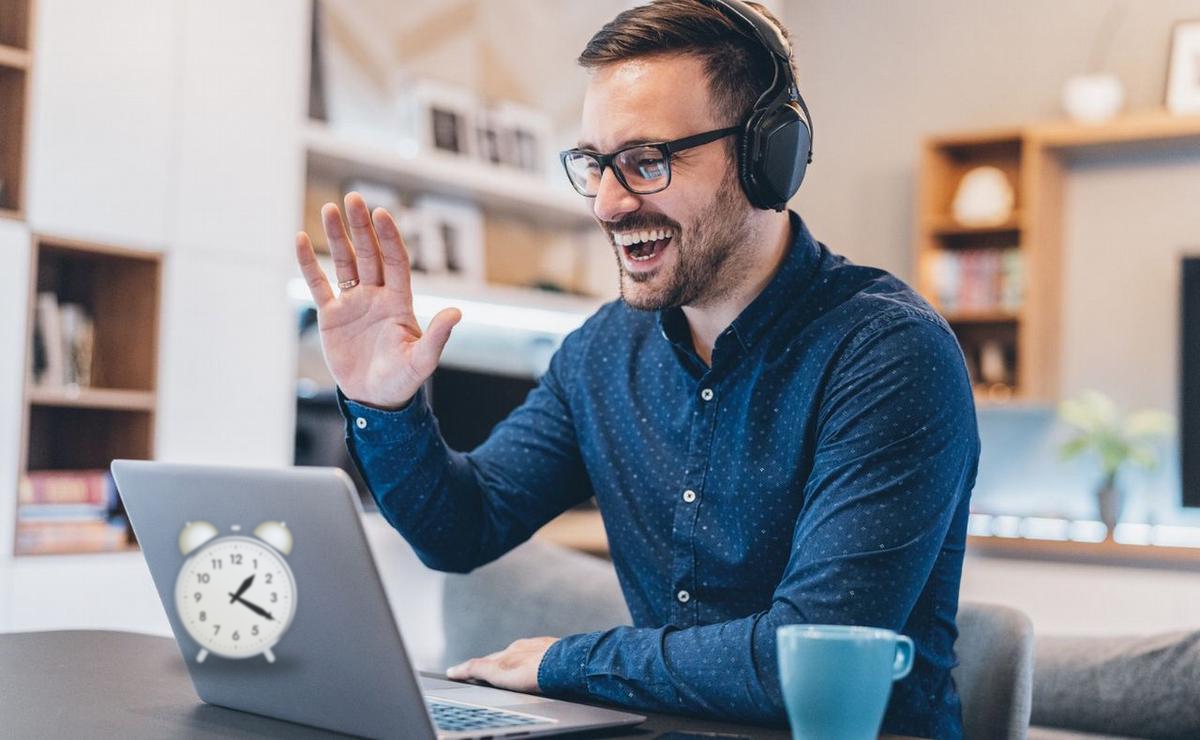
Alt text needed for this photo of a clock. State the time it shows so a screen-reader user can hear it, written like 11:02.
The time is 1:20
